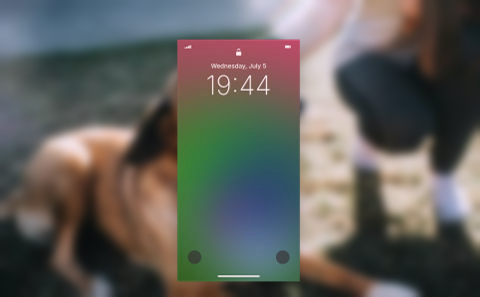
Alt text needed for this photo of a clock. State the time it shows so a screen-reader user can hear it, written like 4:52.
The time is 19:44
